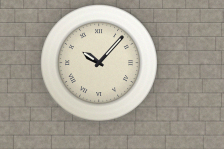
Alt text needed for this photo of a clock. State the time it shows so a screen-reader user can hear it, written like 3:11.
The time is 10:07
